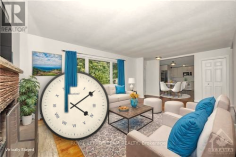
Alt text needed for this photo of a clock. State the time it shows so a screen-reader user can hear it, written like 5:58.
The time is 4:09
